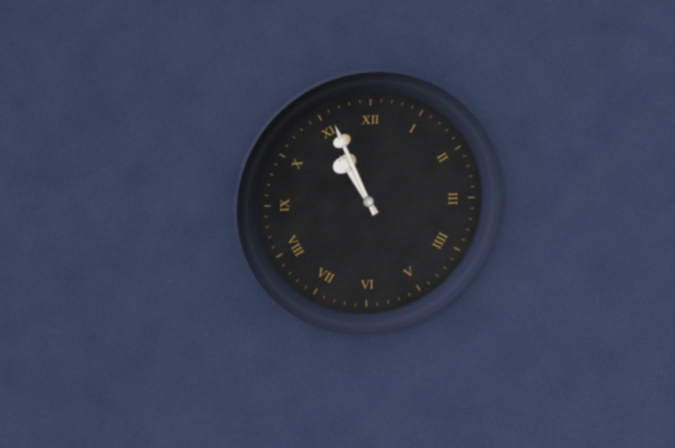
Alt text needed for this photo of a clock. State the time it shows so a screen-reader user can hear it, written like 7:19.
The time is 10:56
